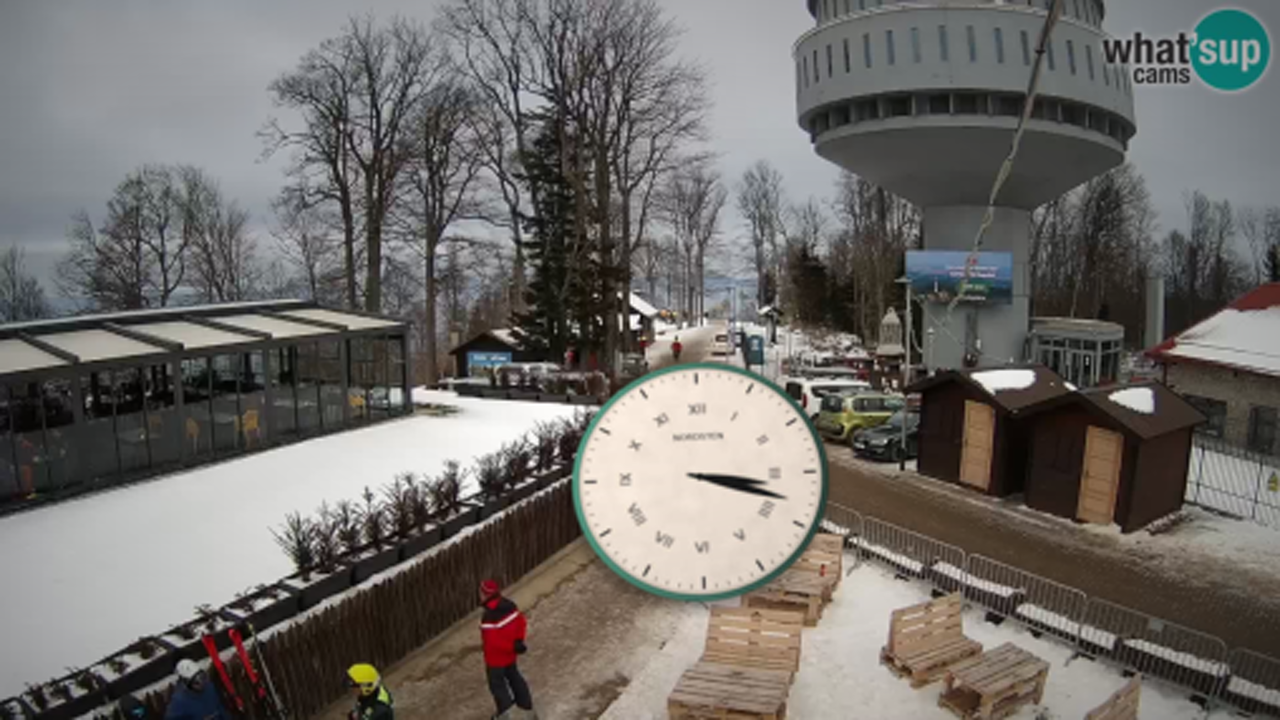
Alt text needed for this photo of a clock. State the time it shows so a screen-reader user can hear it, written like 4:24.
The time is 3:18
